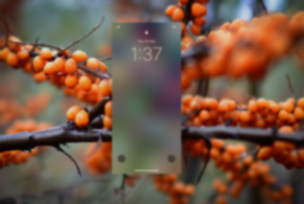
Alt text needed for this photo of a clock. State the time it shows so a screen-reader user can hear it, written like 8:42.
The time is 1:37
